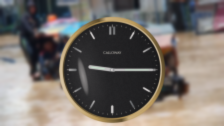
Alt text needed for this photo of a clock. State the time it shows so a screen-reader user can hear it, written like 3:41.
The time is 9:15
